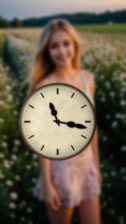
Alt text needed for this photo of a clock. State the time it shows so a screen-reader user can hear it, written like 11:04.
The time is 11:17
